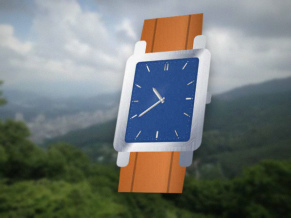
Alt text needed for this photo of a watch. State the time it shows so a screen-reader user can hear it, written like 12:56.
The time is 10:39
